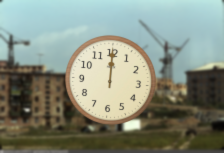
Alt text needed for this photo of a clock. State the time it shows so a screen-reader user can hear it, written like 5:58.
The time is 12:00
